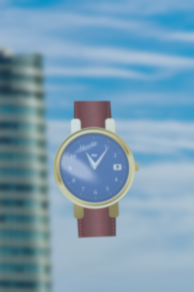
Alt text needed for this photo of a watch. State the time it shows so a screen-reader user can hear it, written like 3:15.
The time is 11:06
